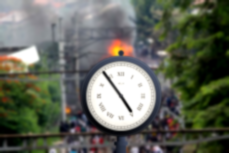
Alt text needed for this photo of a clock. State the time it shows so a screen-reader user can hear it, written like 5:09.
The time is 4:54
